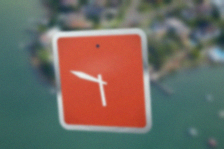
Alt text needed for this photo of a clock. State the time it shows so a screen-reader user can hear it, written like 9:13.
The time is 5:48
